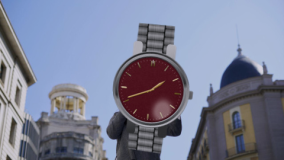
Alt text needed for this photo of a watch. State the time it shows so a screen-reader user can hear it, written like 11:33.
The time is 1:41
